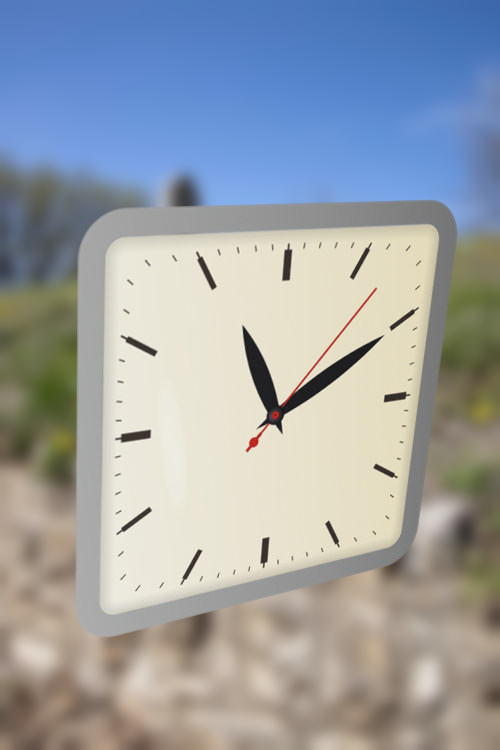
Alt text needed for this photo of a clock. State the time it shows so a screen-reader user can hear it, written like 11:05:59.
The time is 11:10:07
